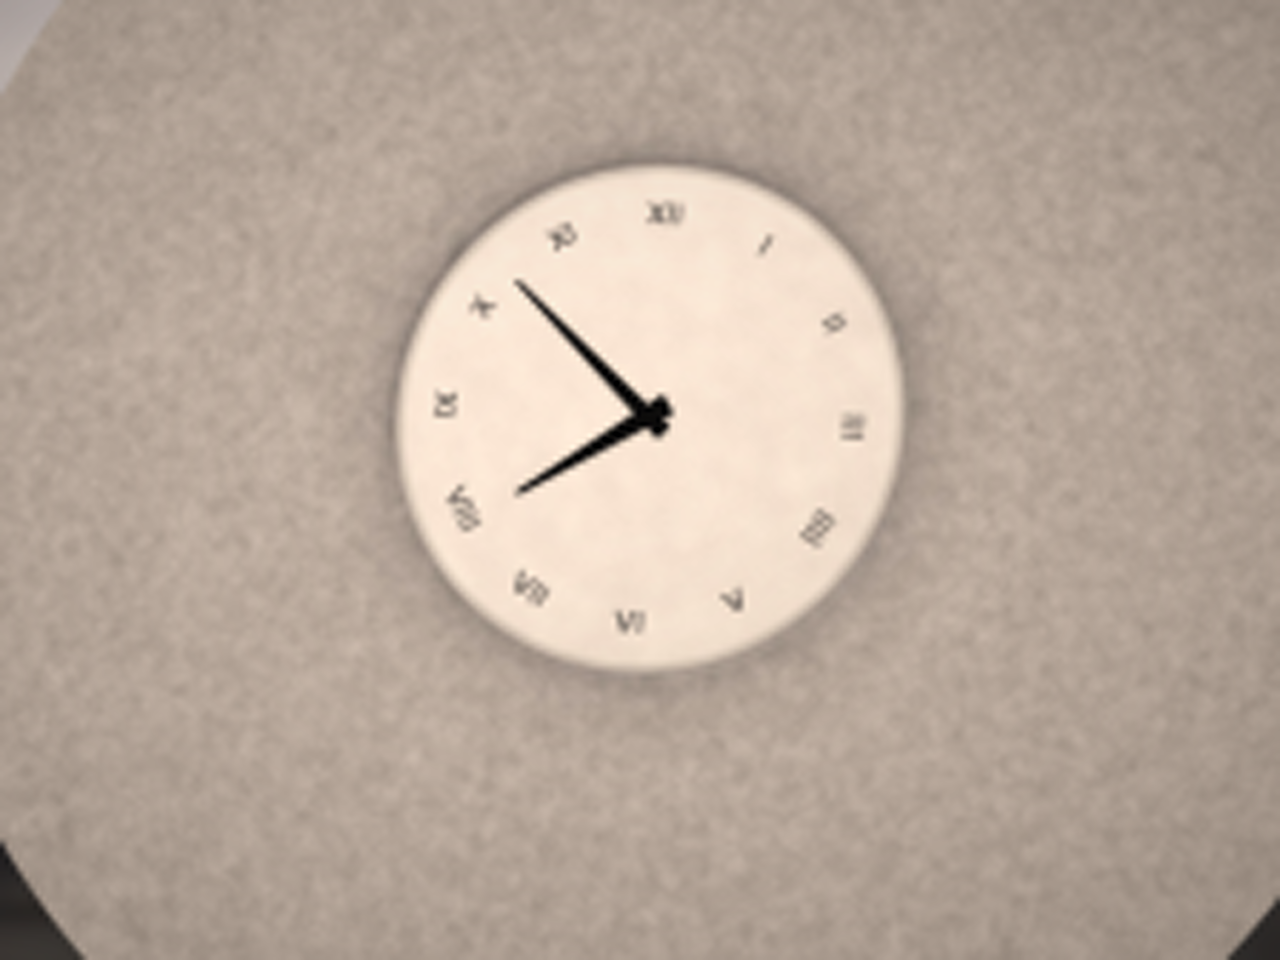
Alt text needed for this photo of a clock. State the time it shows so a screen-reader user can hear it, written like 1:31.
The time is 7:52
